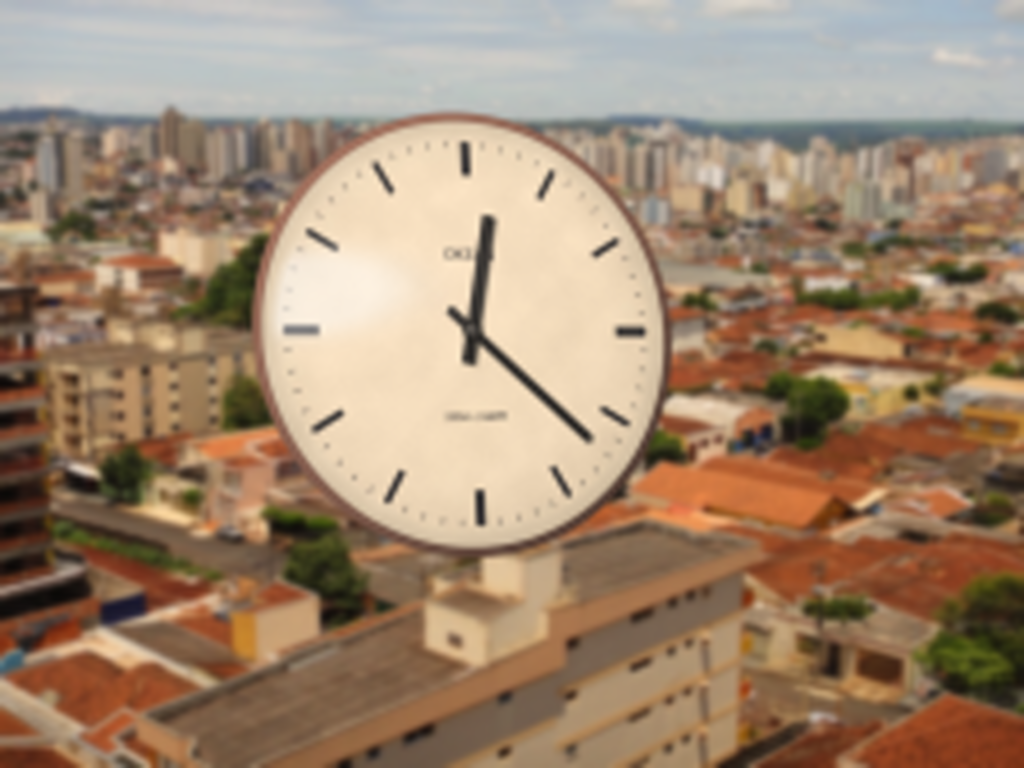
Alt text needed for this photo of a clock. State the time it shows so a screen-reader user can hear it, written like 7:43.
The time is 12:22
